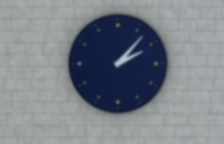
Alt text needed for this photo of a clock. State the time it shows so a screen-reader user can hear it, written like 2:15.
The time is 2:07
